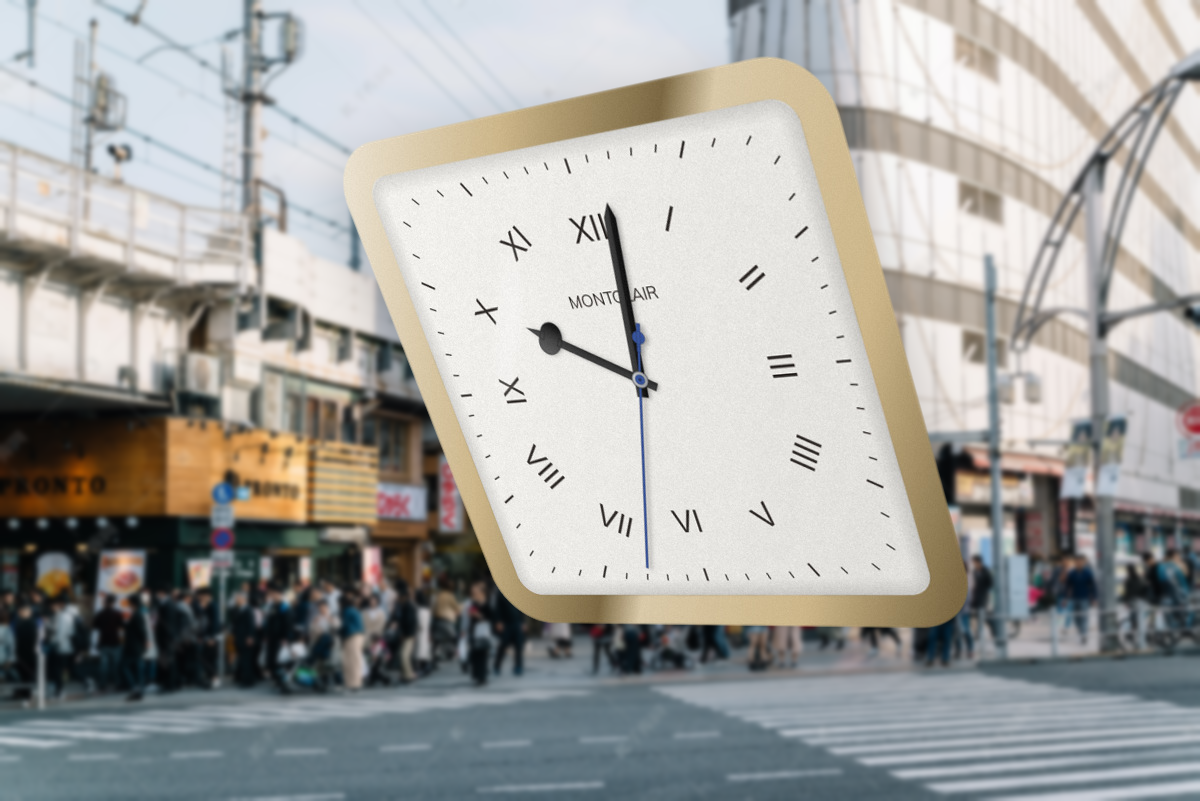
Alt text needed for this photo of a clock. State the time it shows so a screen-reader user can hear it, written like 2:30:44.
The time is 10:01:33
